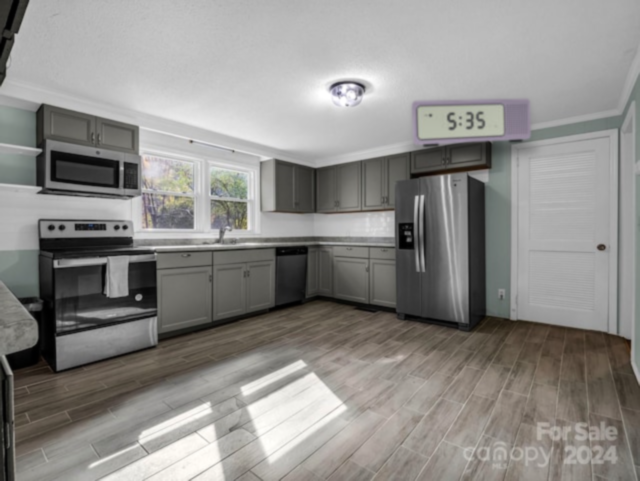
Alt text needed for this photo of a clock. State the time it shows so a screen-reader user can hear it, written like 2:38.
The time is 5:35
